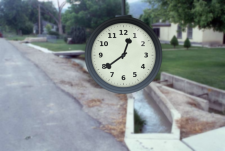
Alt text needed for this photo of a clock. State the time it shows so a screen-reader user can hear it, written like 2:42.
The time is 12:39
